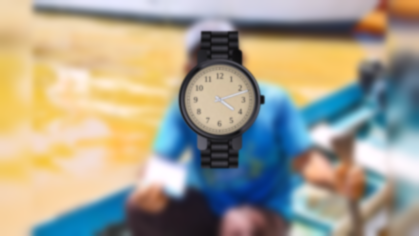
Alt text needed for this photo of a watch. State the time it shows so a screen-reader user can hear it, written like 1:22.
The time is 4:12
